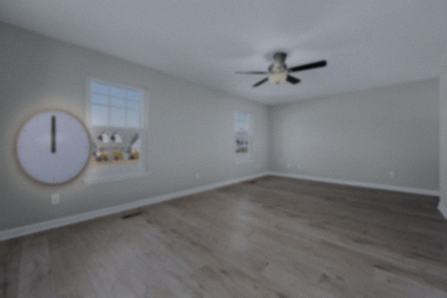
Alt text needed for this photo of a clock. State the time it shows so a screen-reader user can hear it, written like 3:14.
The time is 12:00
